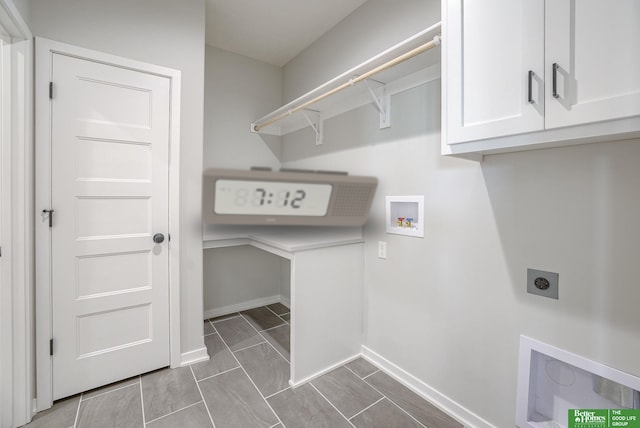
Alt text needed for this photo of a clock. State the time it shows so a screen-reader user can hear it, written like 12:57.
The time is 7:12
